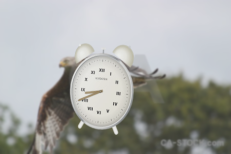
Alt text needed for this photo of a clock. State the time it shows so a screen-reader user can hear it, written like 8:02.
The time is 8:41
